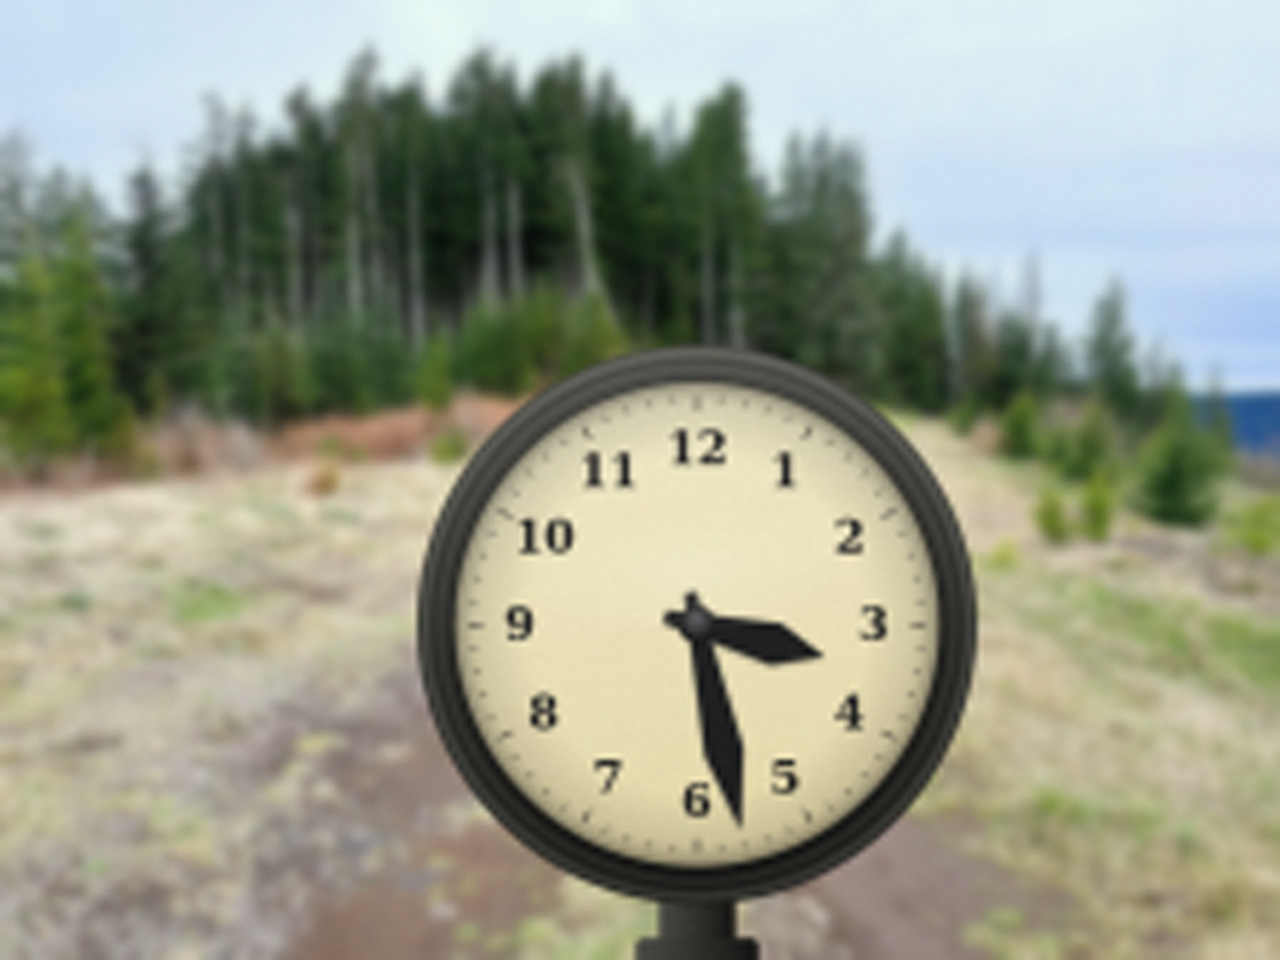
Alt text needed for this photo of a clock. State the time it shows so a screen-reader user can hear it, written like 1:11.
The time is 3:28
